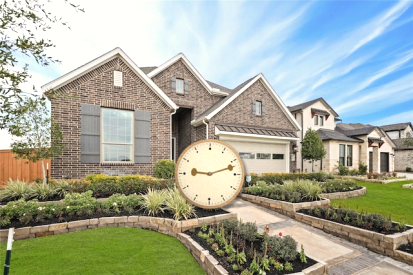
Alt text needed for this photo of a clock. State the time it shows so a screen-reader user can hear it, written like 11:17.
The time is 9:12
